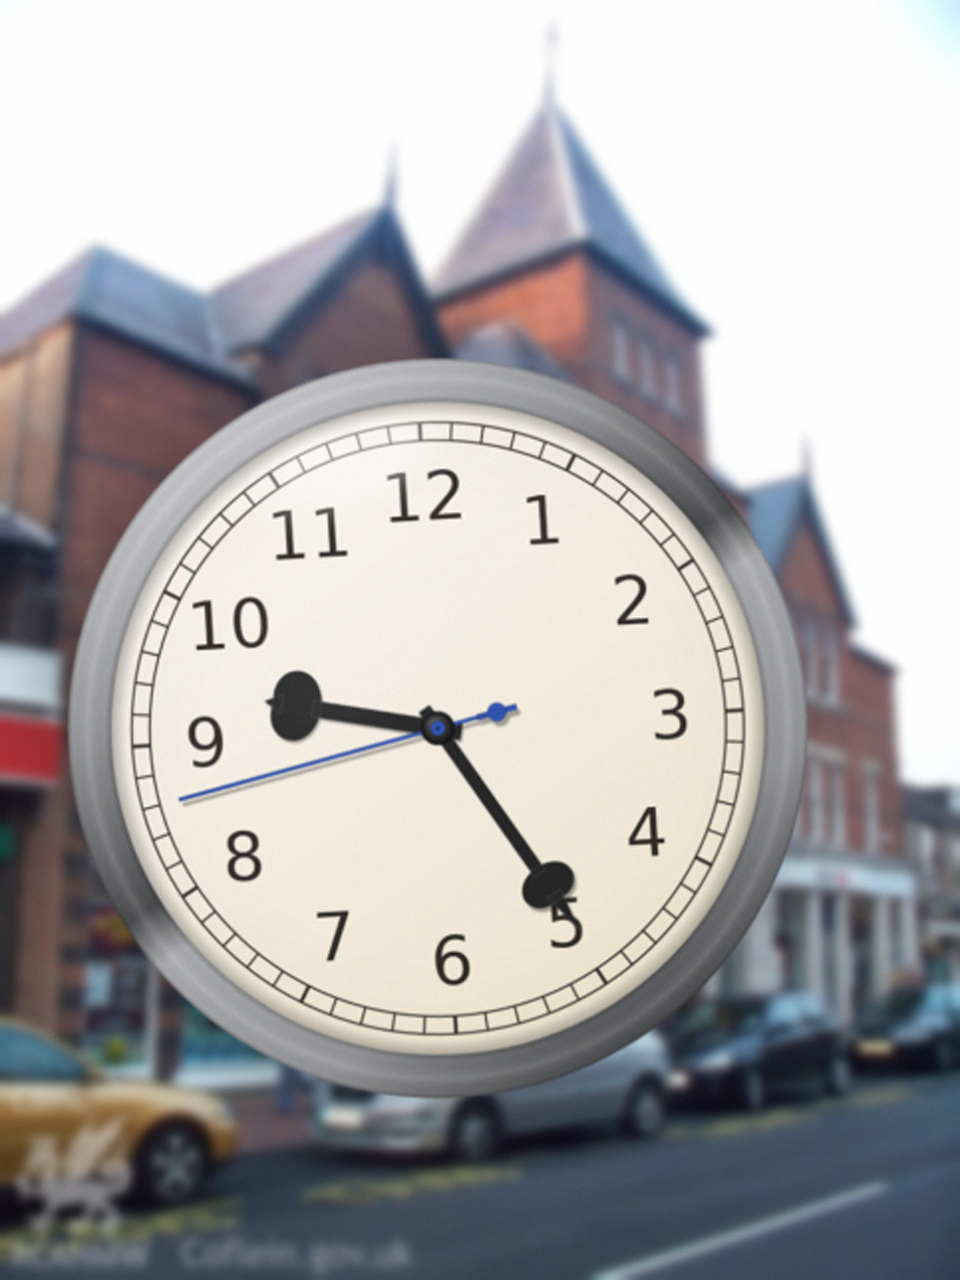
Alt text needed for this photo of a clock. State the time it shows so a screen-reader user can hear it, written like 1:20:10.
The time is 9:24:43
